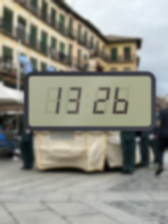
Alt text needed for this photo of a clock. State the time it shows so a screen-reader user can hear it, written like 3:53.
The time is 13:26
